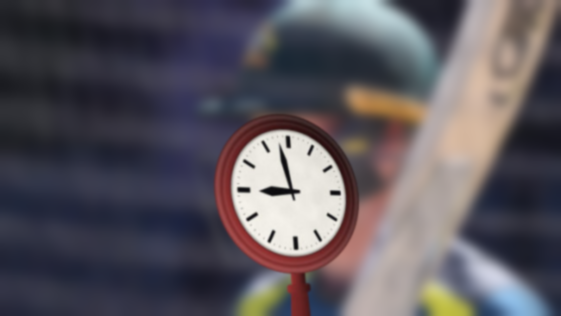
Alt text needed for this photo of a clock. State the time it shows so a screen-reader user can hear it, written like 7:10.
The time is 8:58
